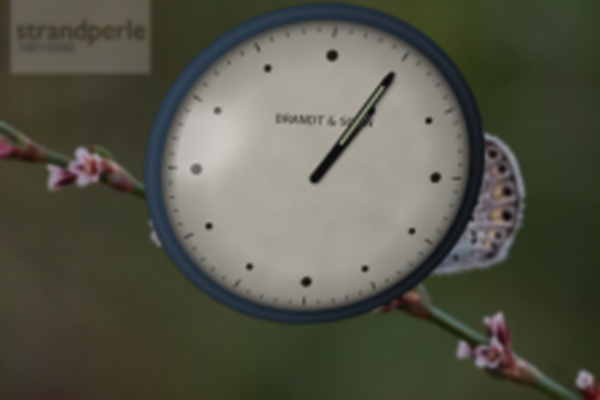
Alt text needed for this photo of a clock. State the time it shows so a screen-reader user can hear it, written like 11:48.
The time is 1:05
